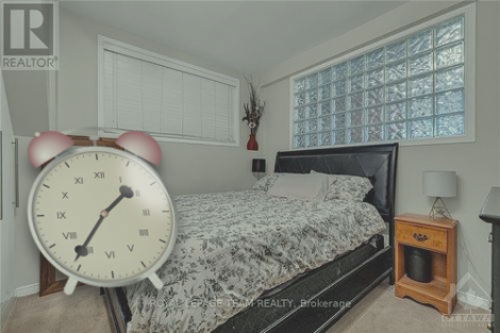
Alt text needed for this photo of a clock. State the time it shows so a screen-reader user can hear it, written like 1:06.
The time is 1:36
